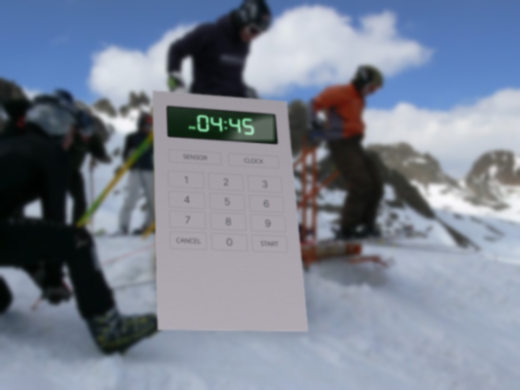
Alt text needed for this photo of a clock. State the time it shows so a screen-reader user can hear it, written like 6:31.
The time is 4:45
